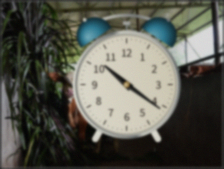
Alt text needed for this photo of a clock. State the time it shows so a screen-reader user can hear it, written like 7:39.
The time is 10:21
